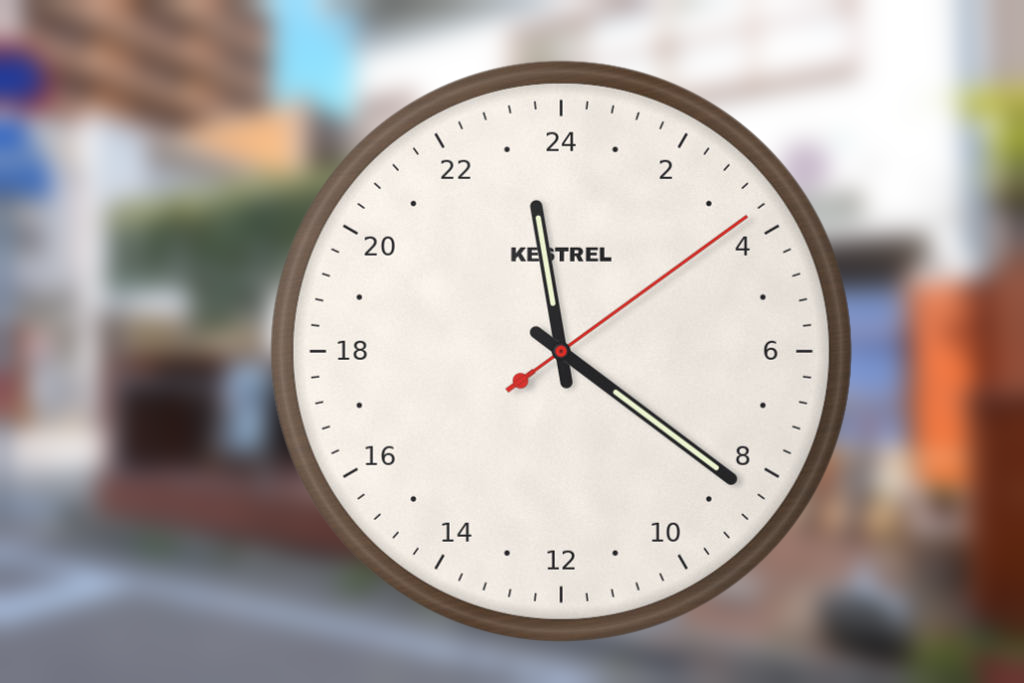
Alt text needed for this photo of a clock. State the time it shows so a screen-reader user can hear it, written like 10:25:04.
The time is 23:21:09
